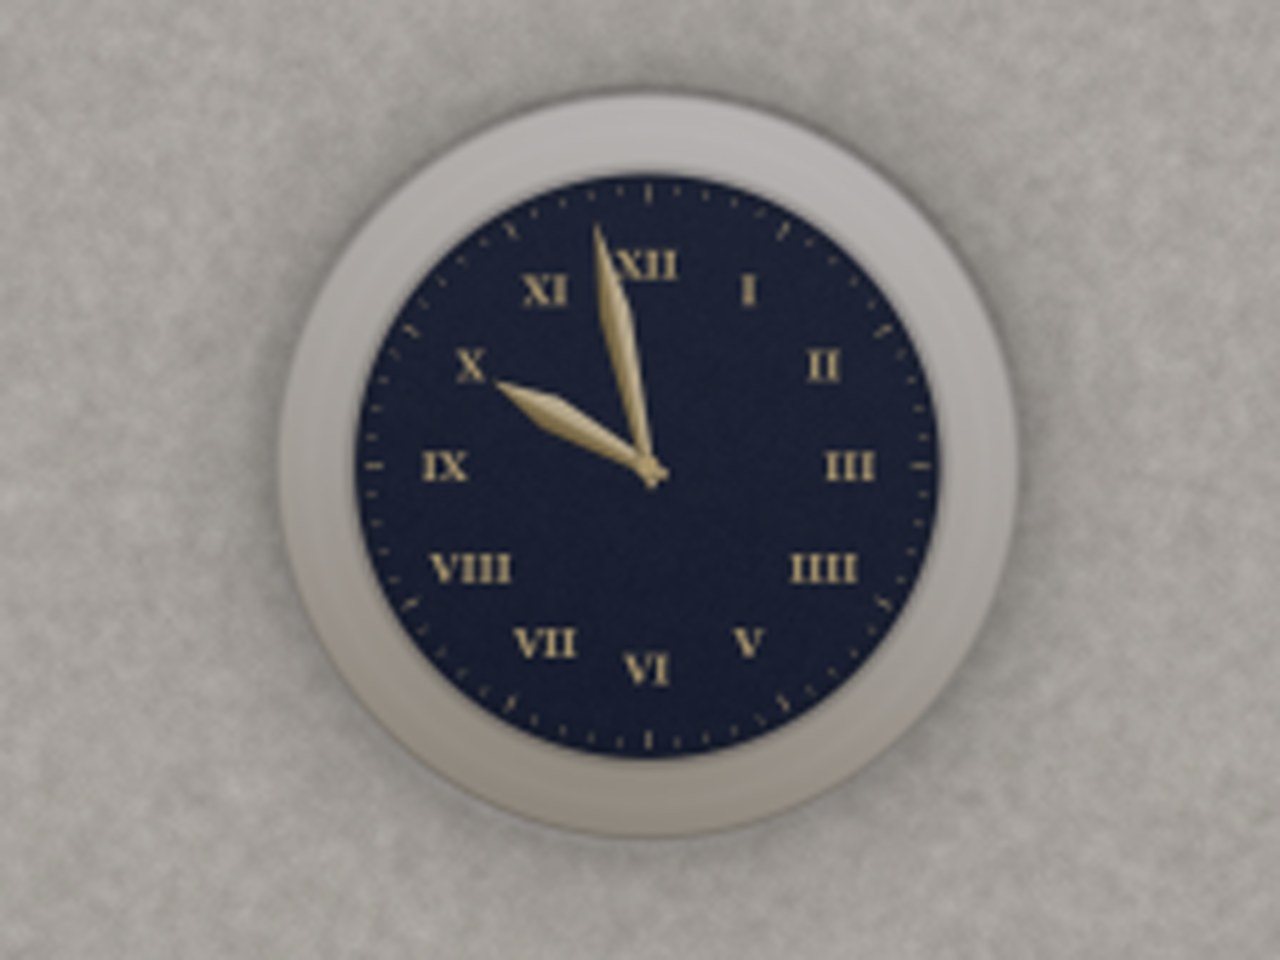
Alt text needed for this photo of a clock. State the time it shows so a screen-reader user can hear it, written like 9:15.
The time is 9:58
